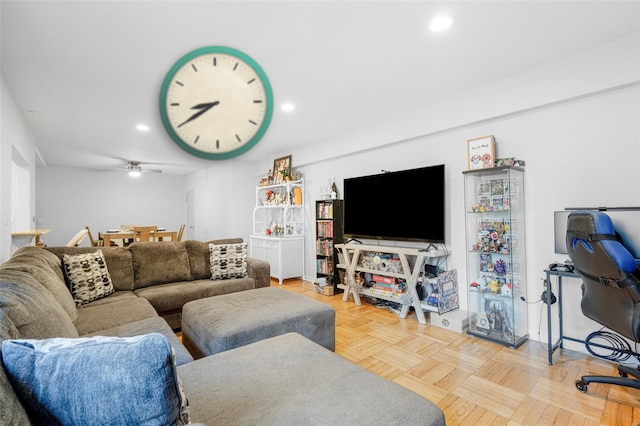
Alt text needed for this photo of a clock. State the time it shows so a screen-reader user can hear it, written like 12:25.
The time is 8:40
